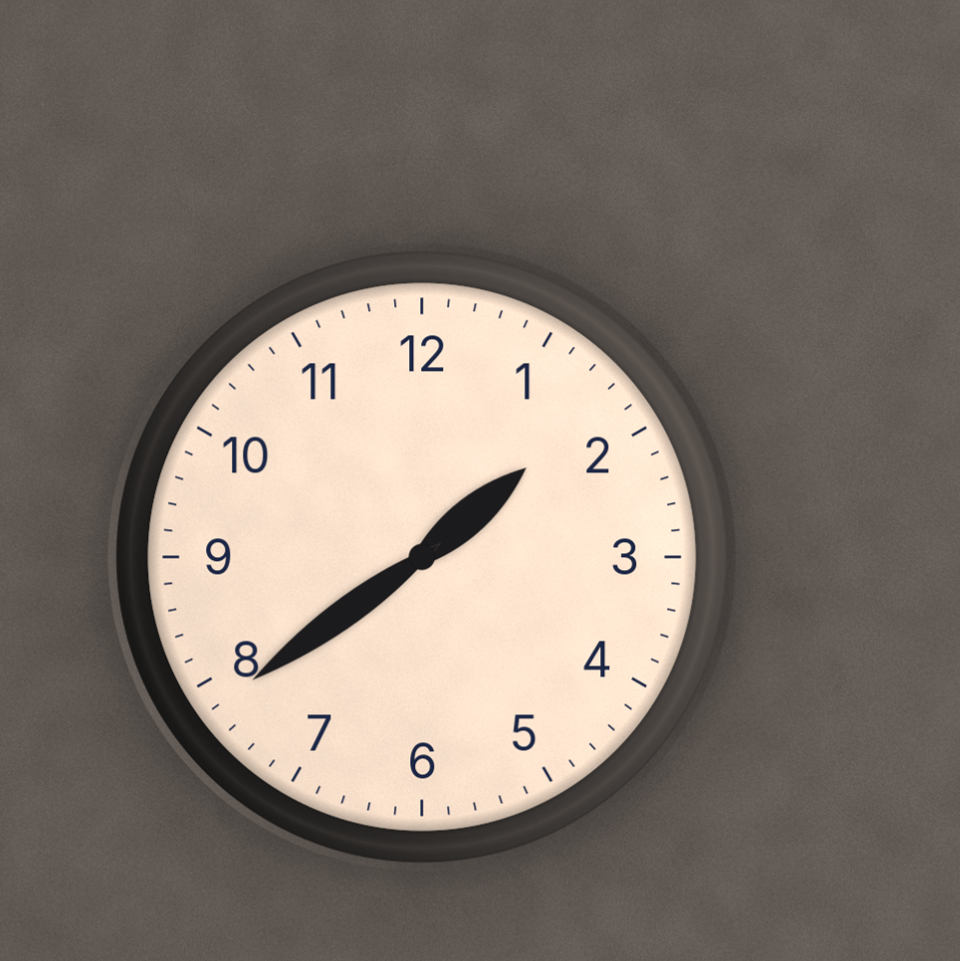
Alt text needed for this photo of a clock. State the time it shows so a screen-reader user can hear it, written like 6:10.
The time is 1:39
